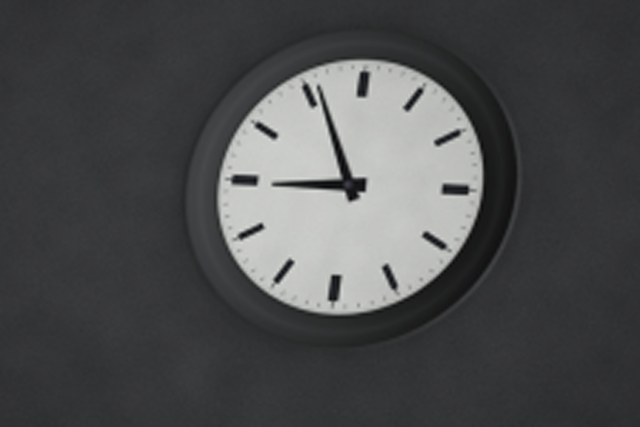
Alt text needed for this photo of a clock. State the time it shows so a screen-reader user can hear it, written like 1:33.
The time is 8:56
